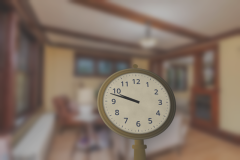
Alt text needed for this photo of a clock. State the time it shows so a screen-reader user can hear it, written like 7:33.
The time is 9:48
